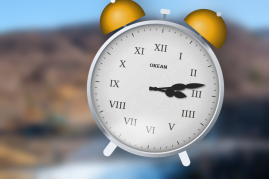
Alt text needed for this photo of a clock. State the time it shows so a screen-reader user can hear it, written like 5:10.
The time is 3:13
